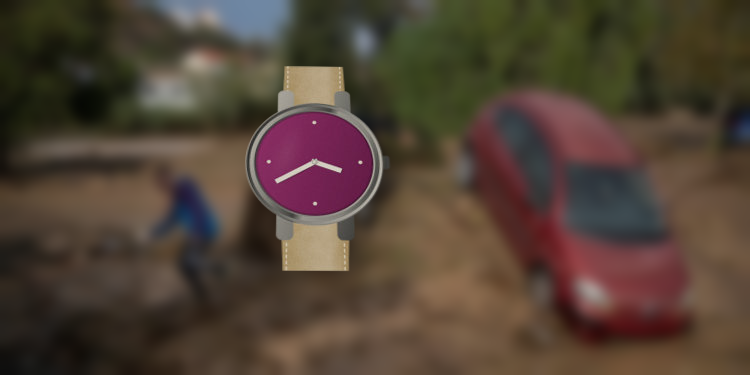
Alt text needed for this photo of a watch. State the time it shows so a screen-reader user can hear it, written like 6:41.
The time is 3:40
